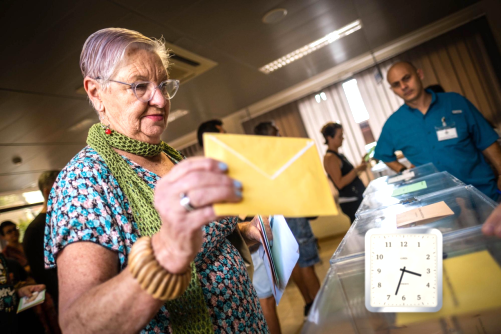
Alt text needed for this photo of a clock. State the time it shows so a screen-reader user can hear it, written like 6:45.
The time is 3:33
